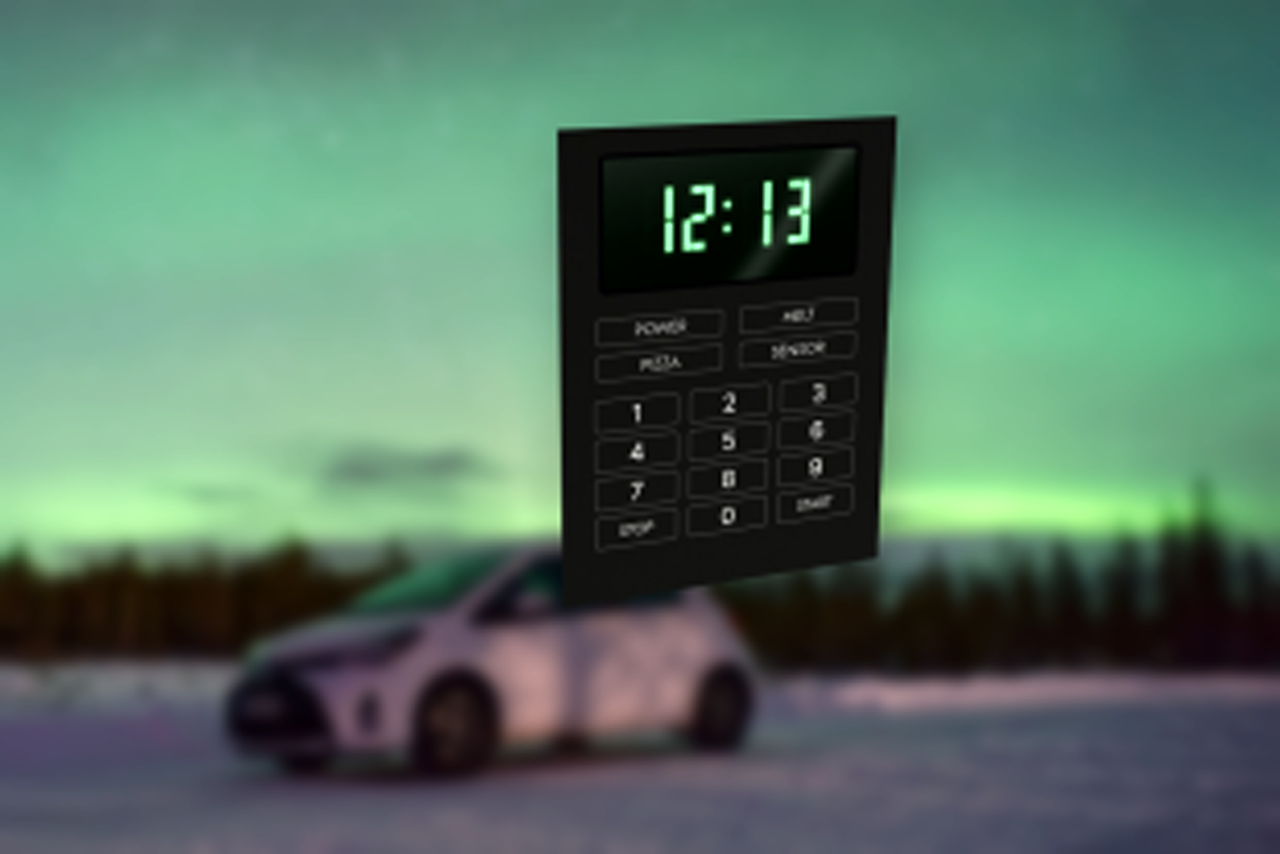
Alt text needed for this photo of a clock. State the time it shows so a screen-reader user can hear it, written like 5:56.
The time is 12:13
